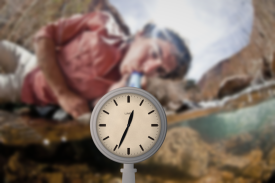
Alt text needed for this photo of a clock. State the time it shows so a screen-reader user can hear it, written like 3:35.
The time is 12:34
